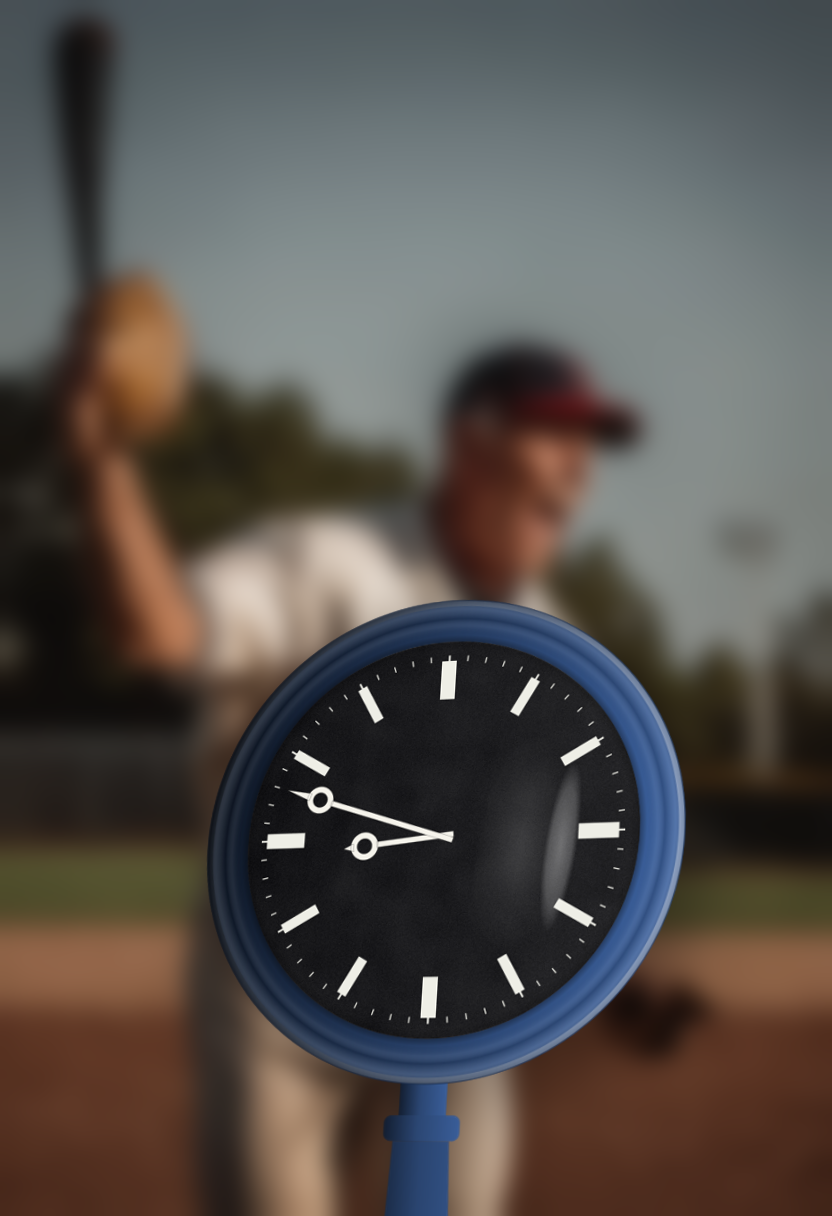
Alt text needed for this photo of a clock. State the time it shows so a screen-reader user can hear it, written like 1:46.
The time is 8:48
